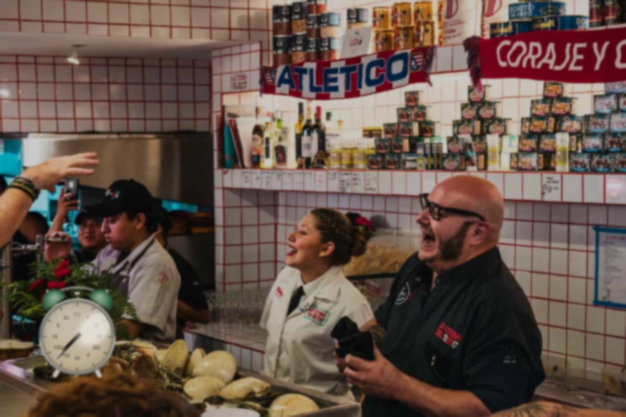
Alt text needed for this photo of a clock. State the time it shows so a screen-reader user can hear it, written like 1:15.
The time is 7:37
